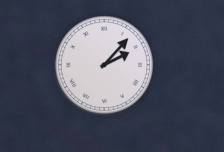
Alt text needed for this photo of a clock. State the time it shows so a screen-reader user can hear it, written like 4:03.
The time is 2:07
